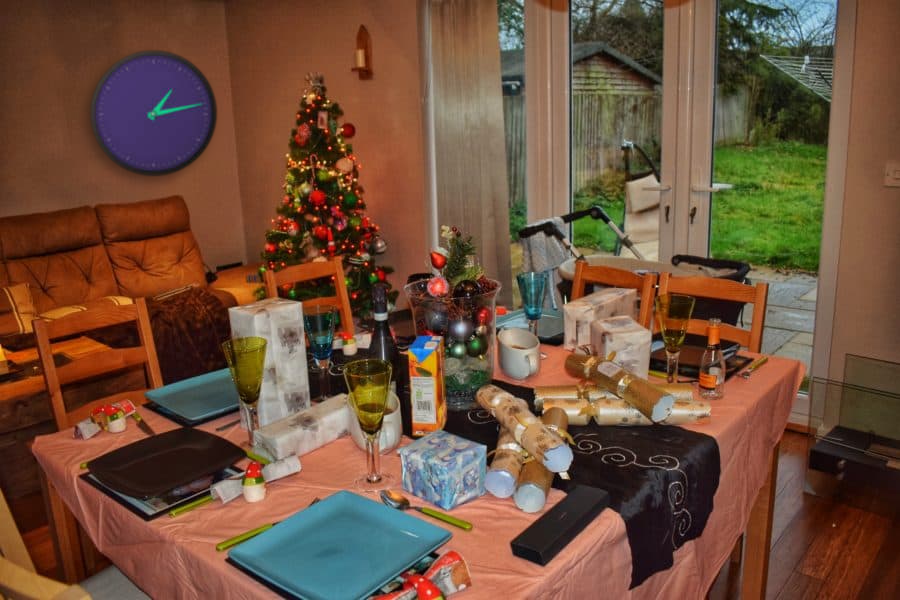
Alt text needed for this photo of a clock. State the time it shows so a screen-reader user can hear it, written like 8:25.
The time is 1:13
